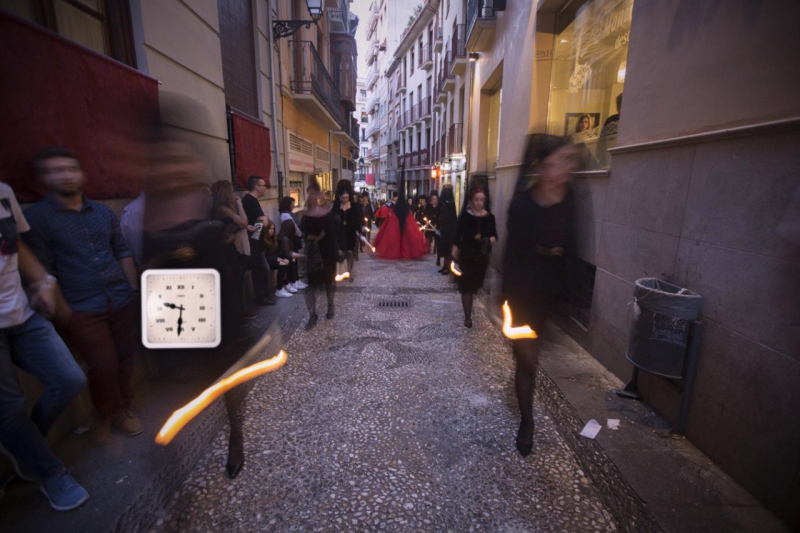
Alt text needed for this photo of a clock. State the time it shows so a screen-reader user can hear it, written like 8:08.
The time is 9:31
